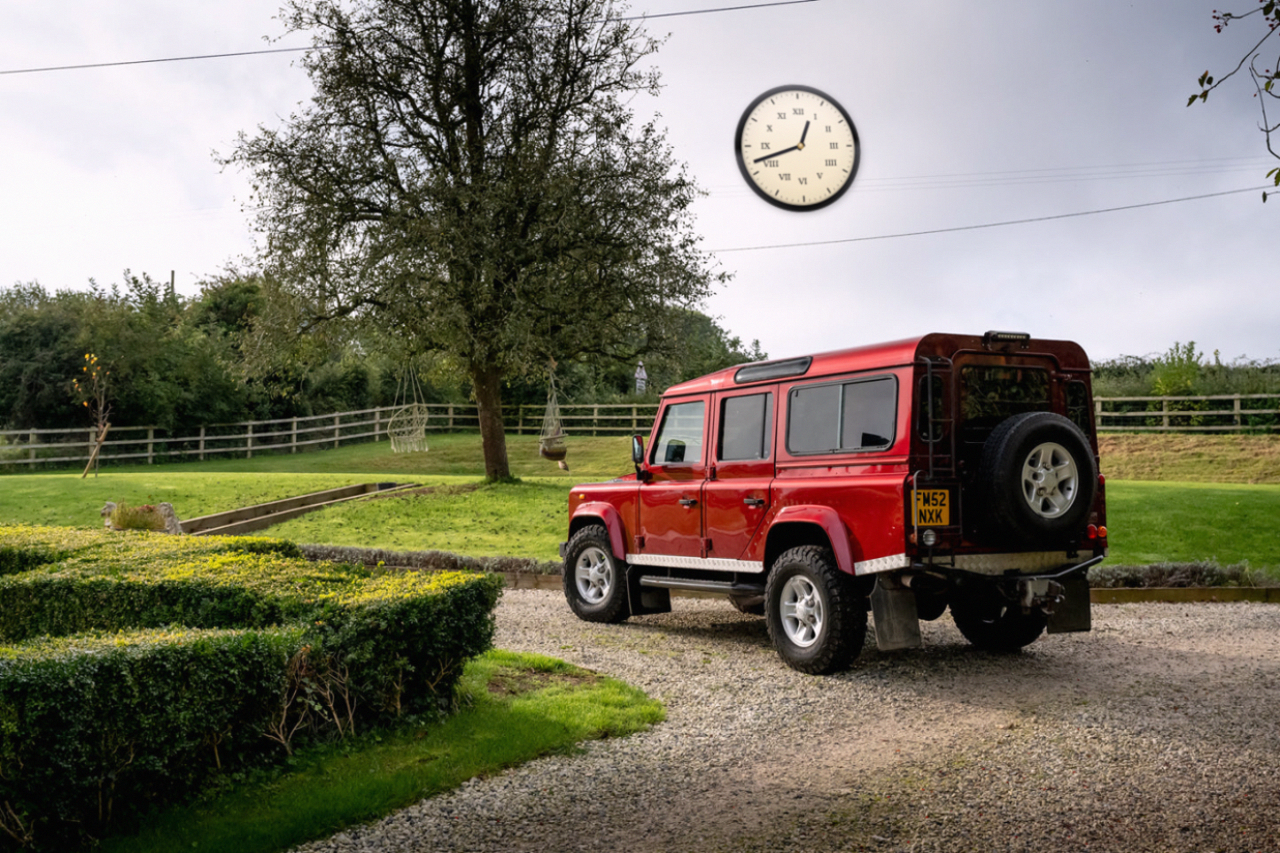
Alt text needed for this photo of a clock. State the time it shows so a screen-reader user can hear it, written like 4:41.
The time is 12:42
